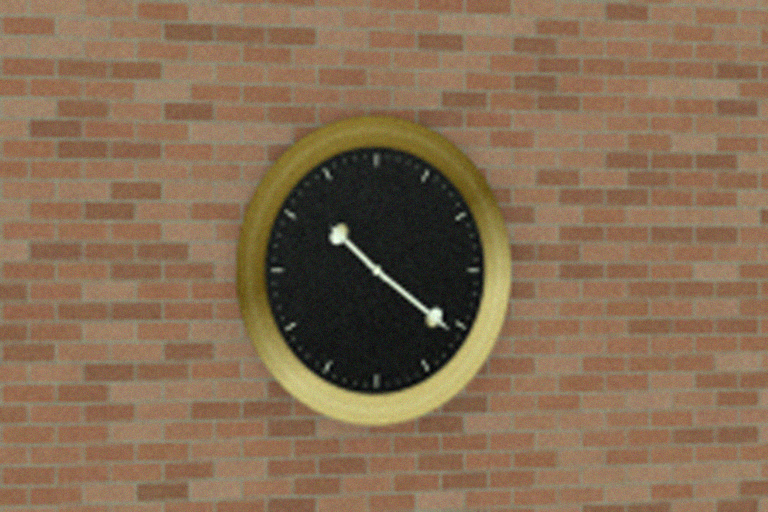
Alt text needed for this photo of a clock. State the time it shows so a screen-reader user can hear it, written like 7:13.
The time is 10:21
